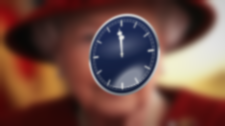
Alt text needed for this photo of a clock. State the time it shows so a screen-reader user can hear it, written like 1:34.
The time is 11:59
